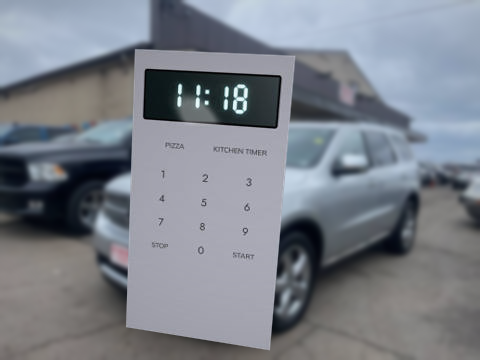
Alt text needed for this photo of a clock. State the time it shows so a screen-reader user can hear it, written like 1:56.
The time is 11:18
